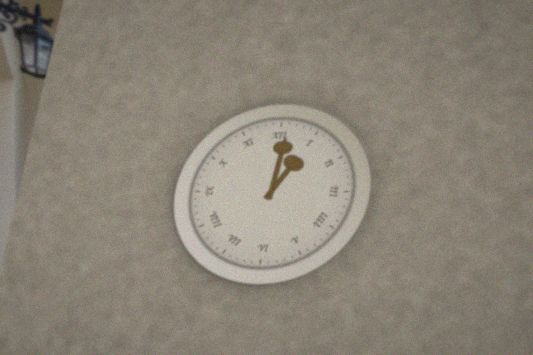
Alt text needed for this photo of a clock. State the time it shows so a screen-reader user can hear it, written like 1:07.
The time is 1:01
